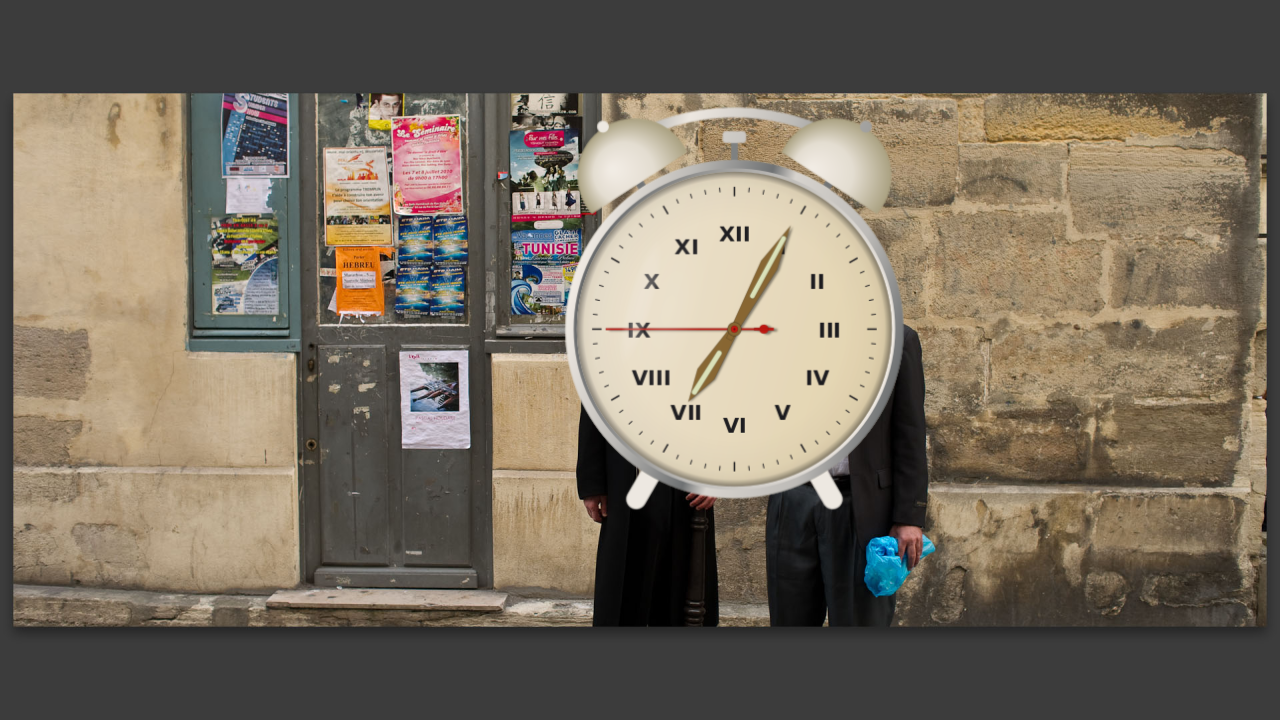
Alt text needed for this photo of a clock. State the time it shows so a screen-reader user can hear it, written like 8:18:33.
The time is 7:04:45
